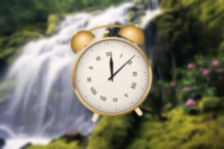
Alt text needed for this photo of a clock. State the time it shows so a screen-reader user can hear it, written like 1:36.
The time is 12:09
